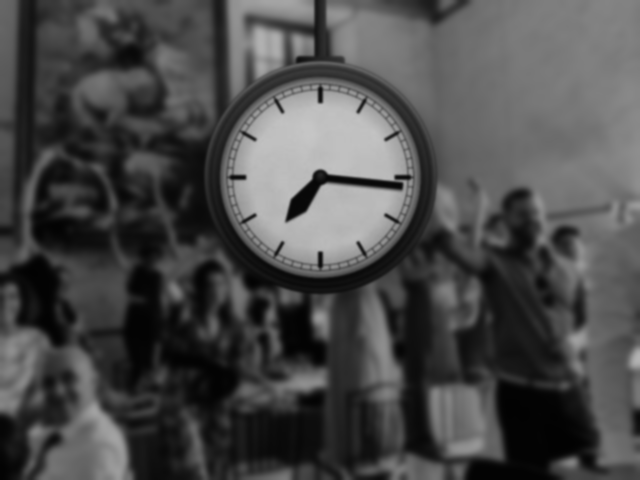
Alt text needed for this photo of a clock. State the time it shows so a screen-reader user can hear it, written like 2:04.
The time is 7:16
